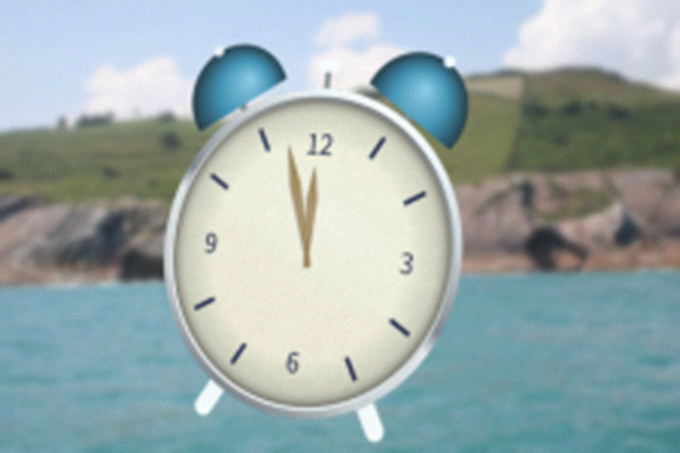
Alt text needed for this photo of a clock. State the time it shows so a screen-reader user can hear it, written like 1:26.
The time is 11:57
